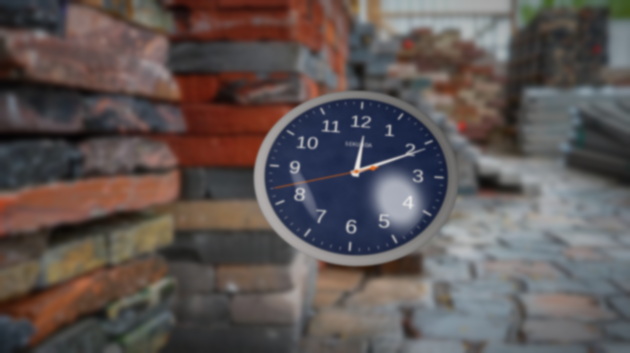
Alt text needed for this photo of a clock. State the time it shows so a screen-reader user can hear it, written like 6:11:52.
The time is 12:10:42
